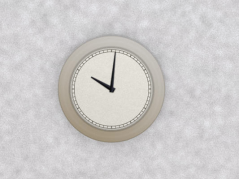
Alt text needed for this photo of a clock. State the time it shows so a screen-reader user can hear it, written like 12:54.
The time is 10:01
